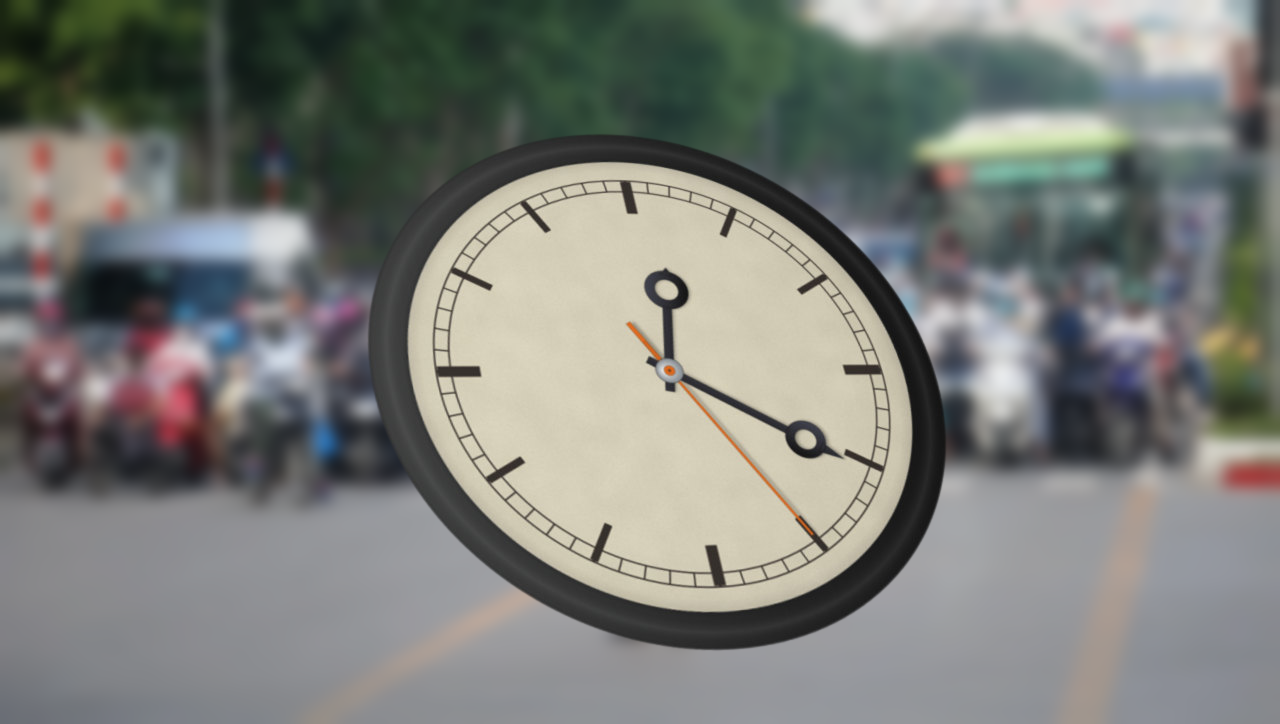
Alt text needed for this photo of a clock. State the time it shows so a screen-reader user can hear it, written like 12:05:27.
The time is 12:20:25
